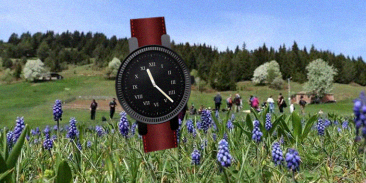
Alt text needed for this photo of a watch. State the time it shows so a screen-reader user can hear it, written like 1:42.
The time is 11:23
